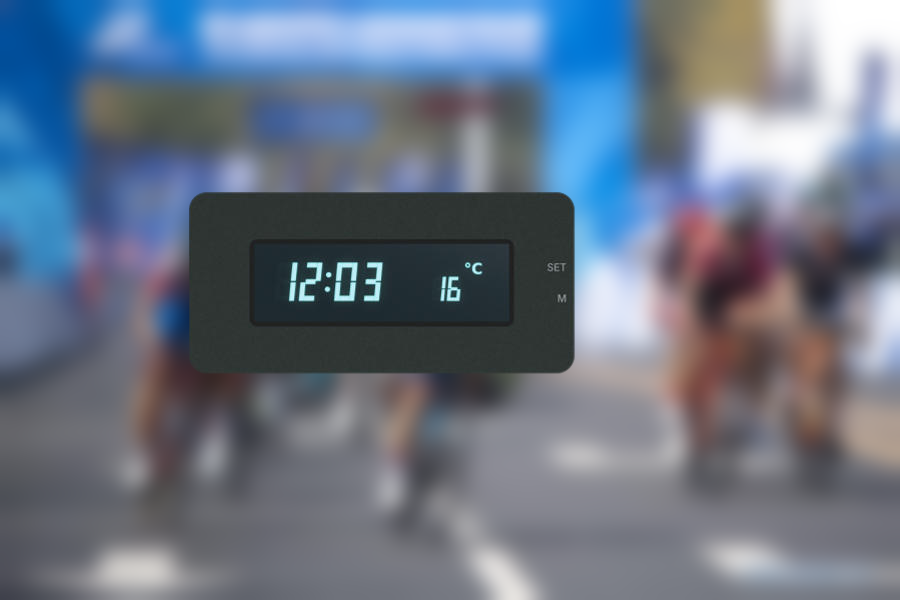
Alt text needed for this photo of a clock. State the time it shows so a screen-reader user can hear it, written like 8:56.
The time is 12:03
